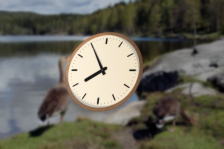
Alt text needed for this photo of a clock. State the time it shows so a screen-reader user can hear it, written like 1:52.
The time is 7:55
